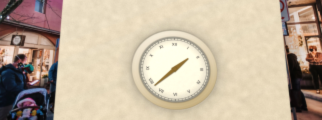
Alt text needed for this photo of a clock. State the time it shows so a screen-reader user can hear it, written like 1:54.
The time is 1:38
